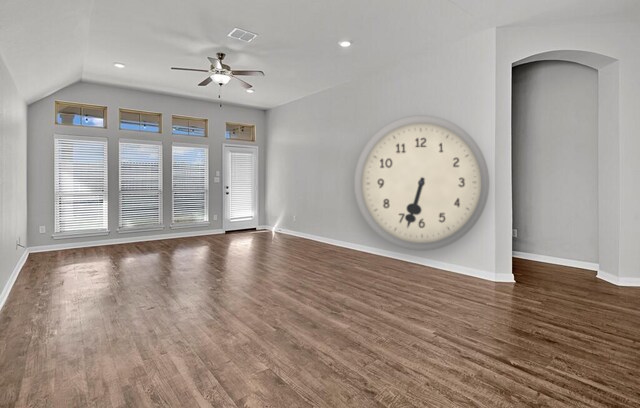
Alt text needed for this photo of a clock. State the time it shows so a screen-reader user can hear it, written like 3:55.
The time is 6:33
